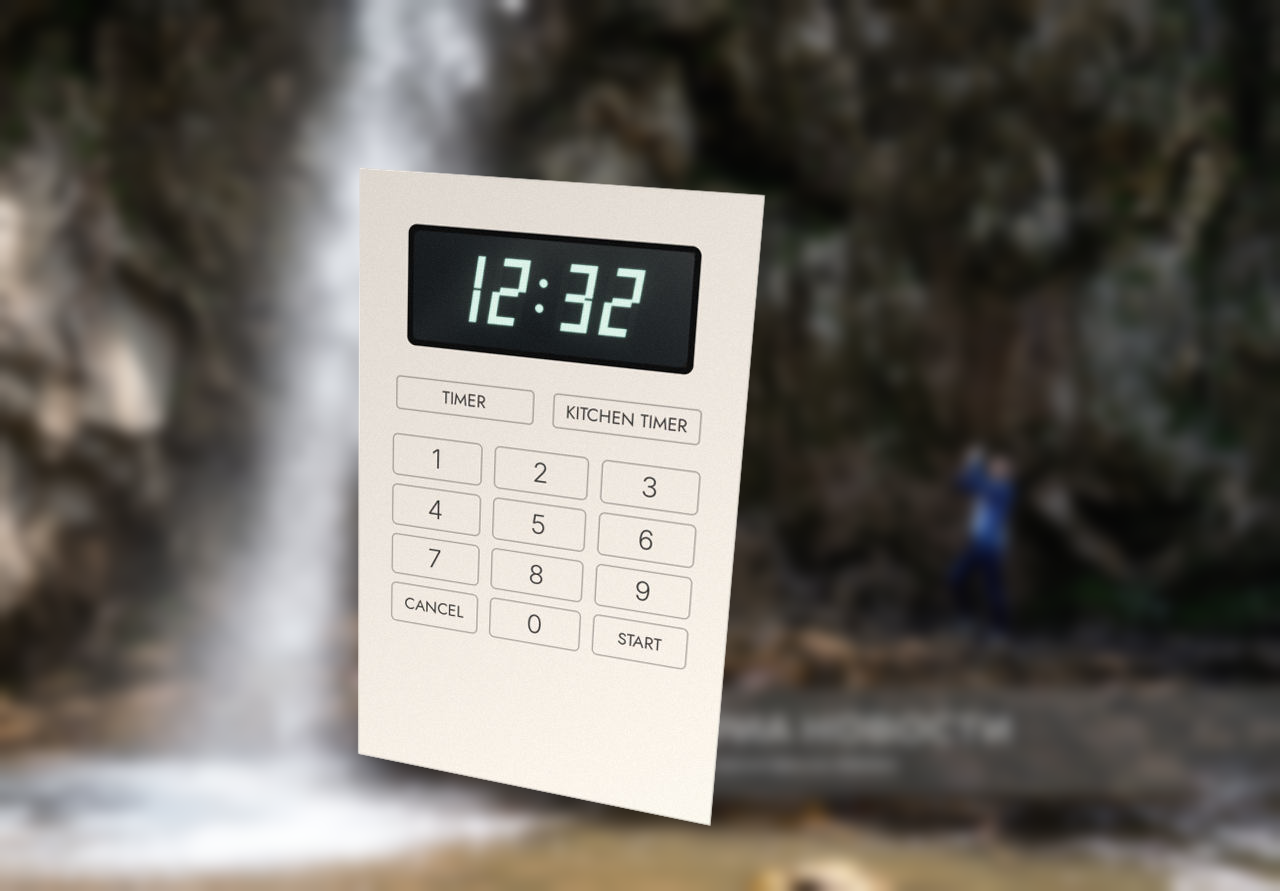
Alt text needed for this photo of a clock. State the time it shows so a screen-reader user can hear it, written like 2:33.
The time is 12:32
